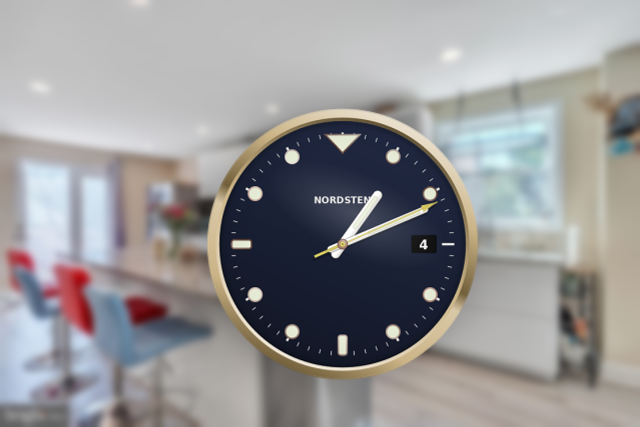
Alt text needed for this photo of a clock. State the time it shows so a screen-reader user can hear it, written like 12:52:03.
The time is 1:11:11
